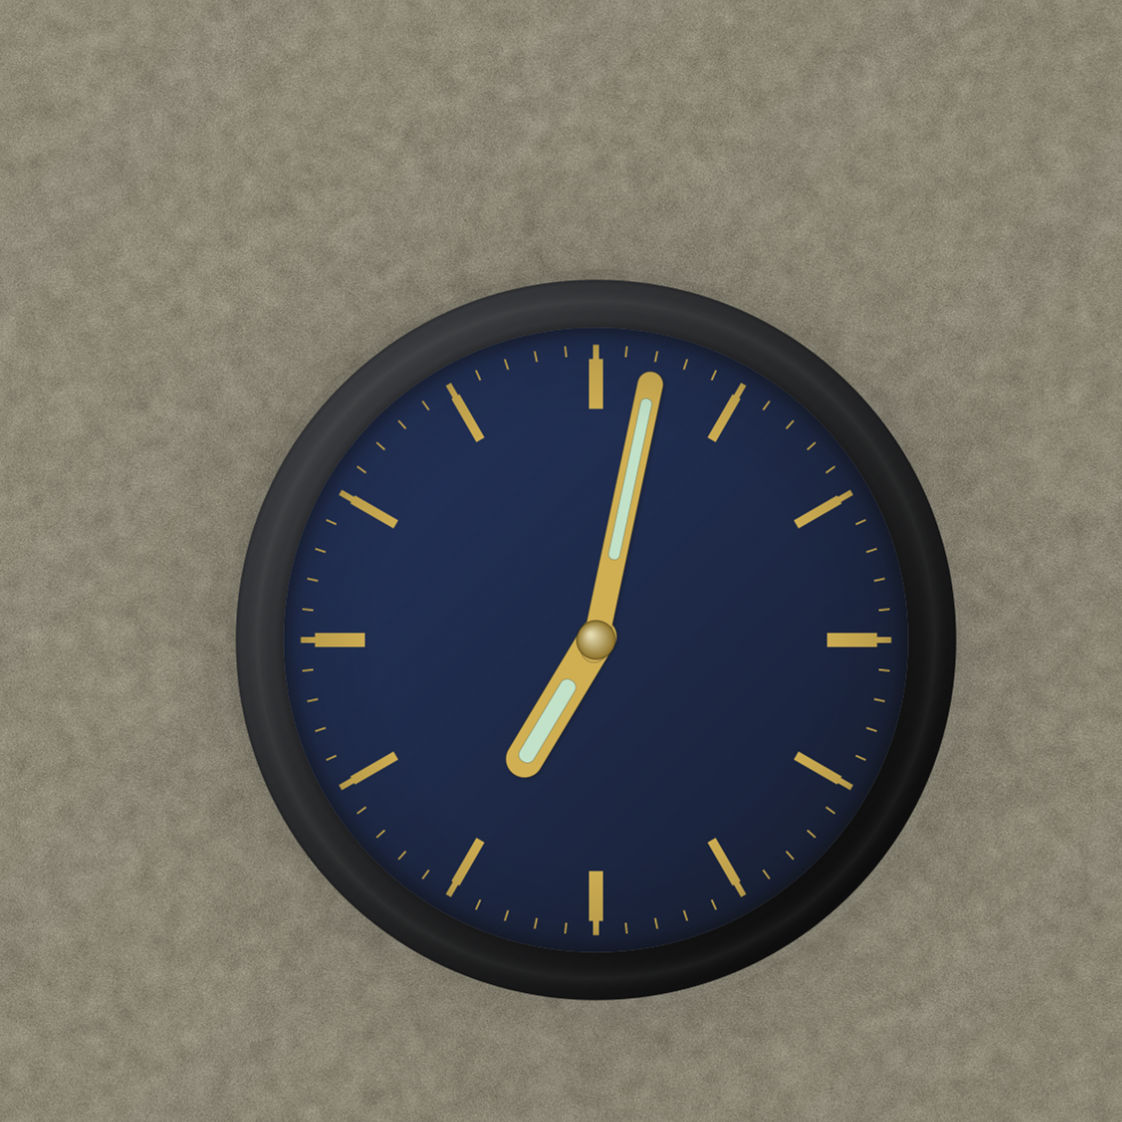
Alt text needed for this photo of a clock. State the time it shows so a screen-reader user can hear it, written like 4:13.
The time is 7:02
